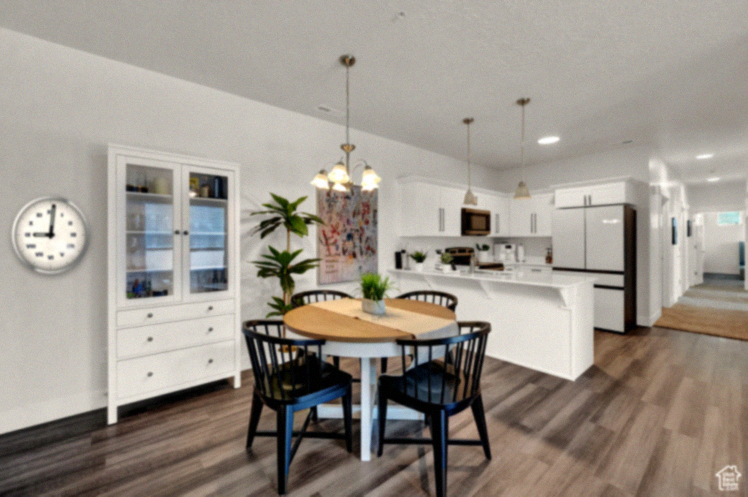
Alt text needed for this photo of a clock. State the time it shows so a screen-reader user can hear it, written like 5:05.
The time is 9:01
